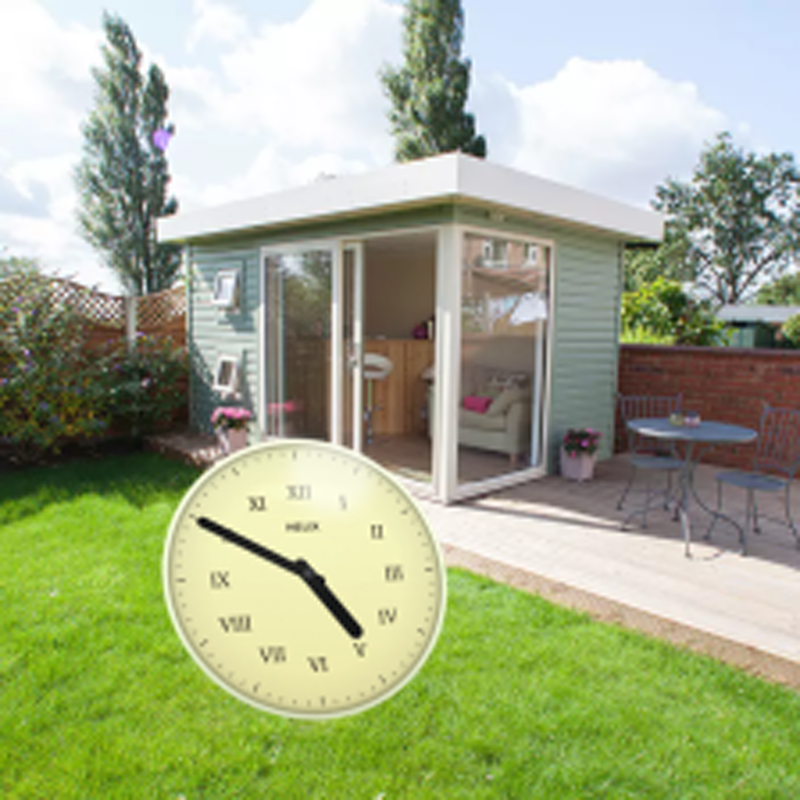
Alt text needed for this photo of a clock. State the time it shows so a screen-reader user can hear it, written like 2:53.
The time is 4:50
